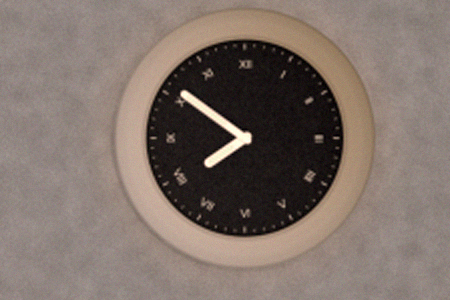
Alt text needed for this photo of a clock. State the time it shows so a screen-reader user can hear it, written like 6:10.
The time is 7:51
